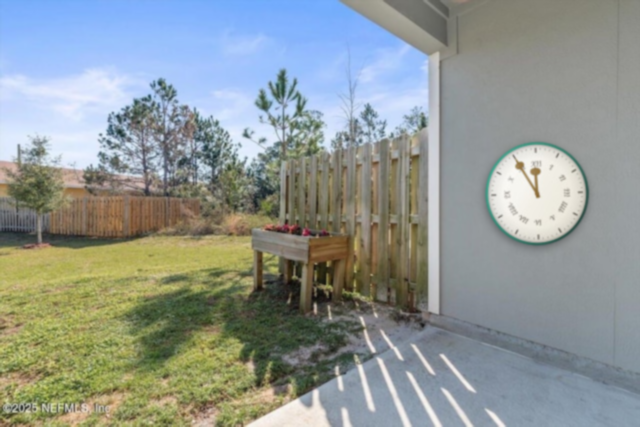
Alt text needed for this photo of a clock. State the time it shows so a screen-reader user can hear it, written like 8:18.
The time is 11:55
